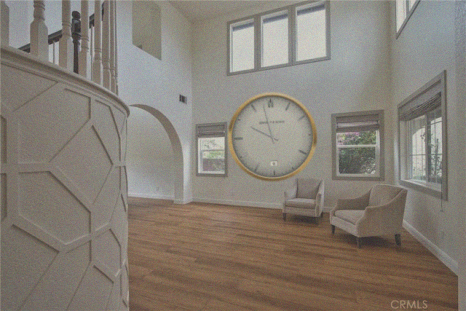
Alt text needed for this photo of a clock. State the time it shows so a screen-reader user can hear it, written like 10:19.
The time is 9:58
